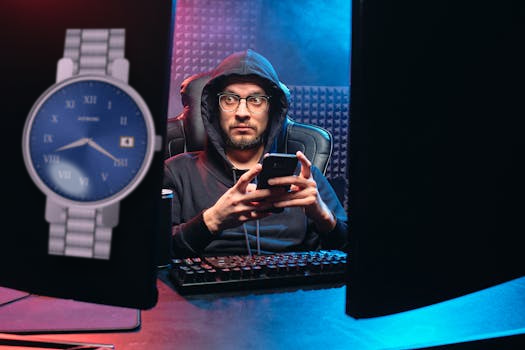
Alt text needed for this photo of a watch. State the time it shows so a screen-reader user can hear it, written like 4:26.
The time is 8:20
